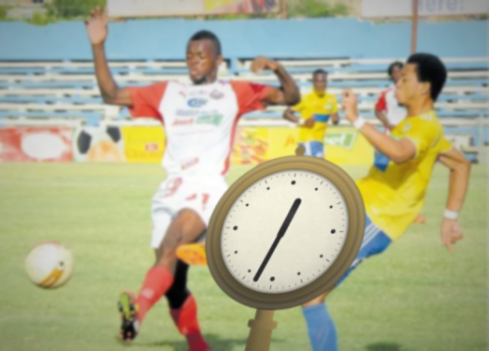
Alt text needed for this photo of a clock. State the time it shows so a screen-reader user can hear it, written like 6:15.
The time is 12:33
